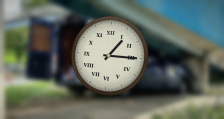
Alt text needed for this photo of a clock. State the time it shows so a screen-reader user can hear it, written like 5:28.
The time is 1:15
